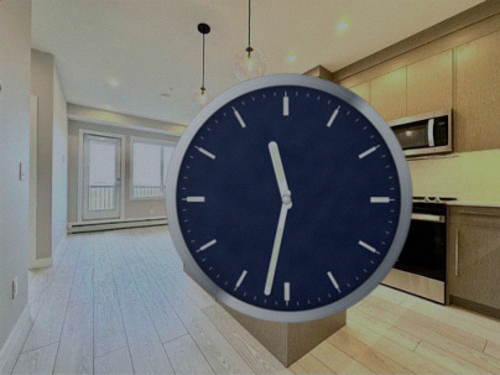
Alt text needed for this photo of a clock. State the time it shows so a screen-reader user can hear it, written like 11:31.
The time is 11:32
